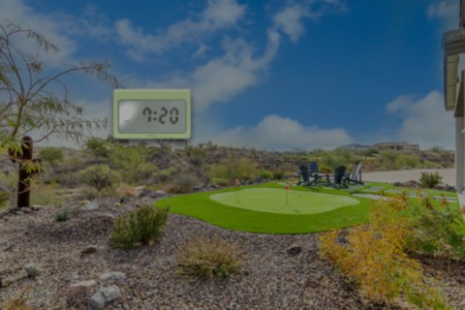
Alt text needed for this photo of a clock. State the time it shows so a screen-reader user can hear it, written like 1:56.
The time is 7:20
